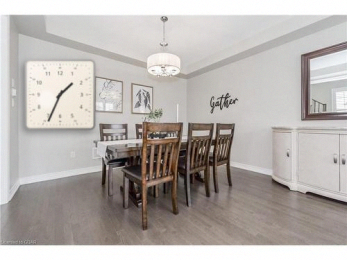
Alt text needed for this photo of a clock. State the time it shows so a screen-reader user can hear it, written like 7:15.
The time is 1:34
